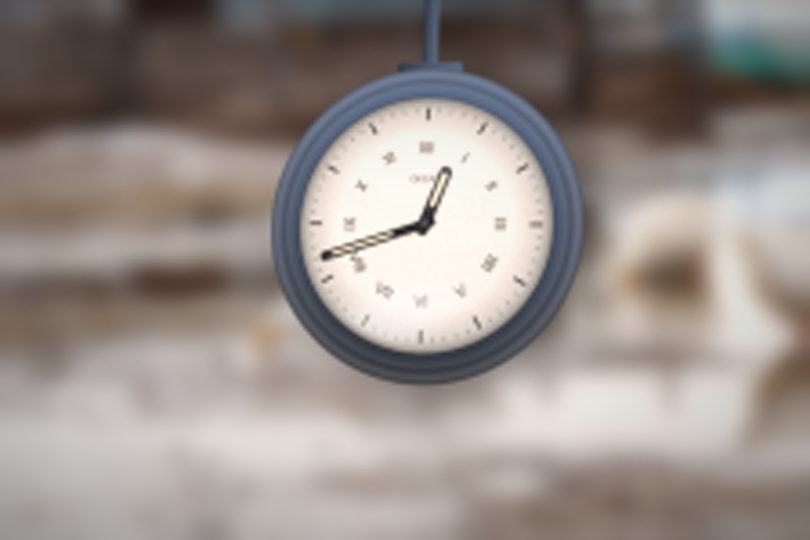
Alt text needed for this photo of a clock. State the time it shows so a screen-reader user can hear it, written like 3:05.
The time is 12:42
